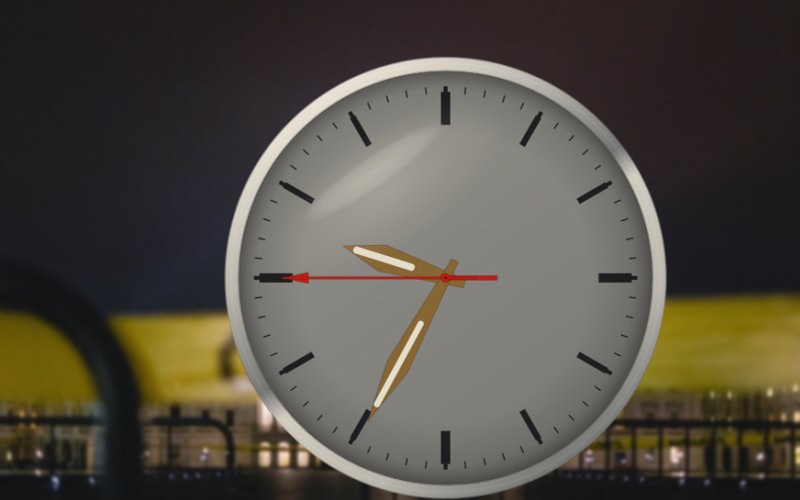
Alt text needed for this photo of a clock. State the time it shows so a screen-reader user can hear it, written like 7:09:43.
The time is 9:34:45
